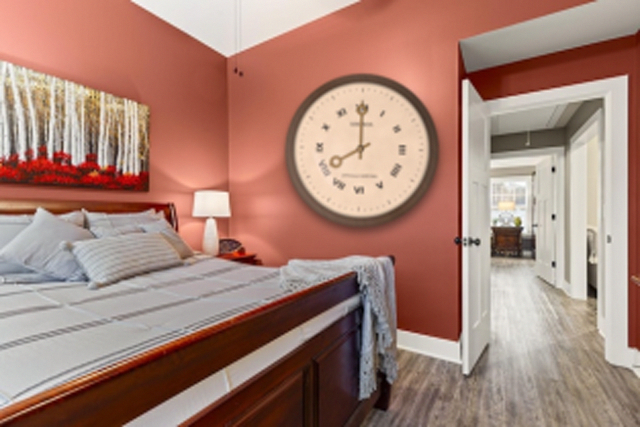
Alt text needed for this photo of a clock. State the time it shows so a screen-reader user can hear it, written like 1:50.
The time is 8:00
